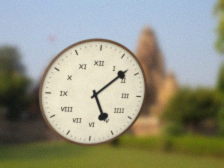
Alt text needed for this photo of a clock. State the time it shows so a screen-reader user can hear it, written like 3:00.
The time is 5:08
